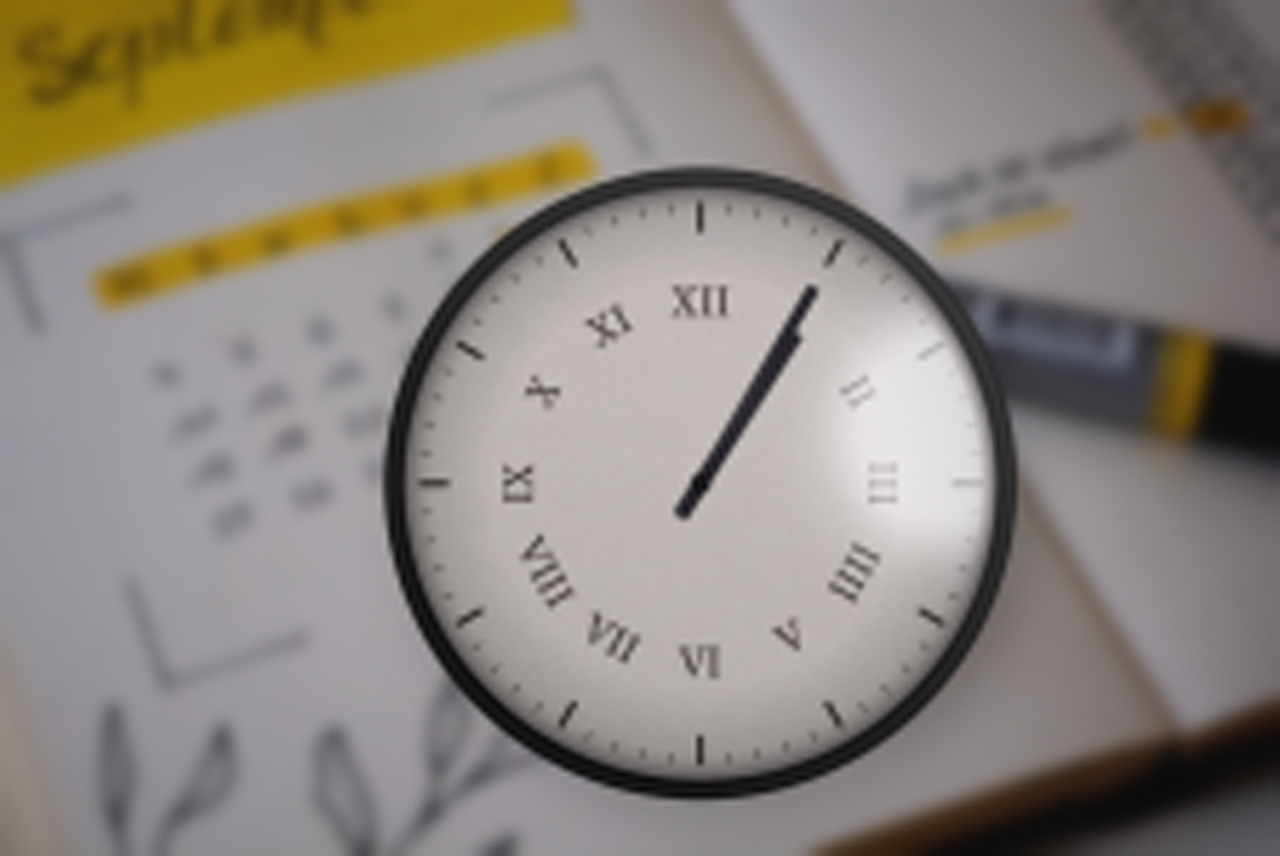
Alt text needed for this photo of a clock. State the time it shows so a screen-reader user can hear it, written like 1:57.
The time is 1:05
